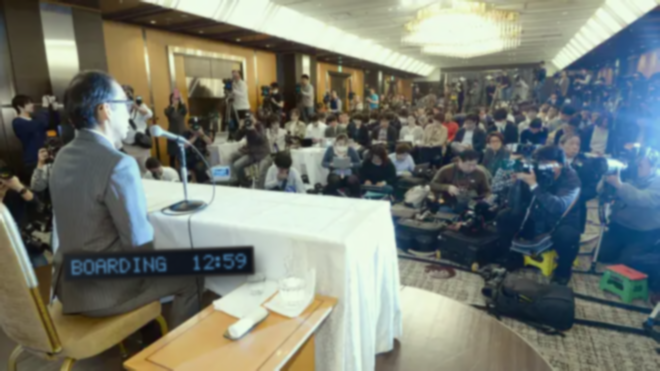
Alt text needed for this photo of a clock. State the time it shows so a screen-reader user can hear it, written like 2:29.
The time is 12:59
